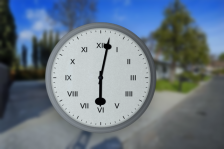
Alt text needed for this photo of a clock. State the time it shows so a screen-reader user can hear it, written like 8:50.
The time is 6:02
